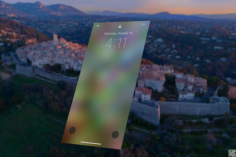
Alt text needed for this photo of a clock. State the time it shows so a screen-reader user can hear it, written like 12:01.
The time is 4:11
